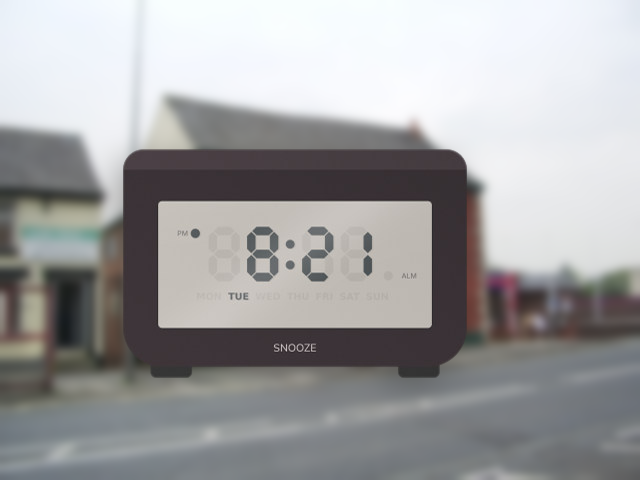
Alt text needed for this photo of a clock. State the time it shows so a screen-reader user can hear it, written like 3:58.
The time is 8:21
